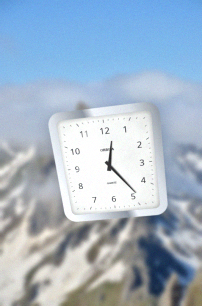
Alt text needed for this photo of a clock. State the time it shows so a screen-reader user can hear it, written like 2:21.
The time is 12:24
